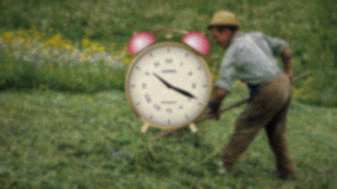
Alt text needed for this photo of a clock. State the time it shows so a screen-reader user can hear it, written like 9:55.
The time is 10:19
